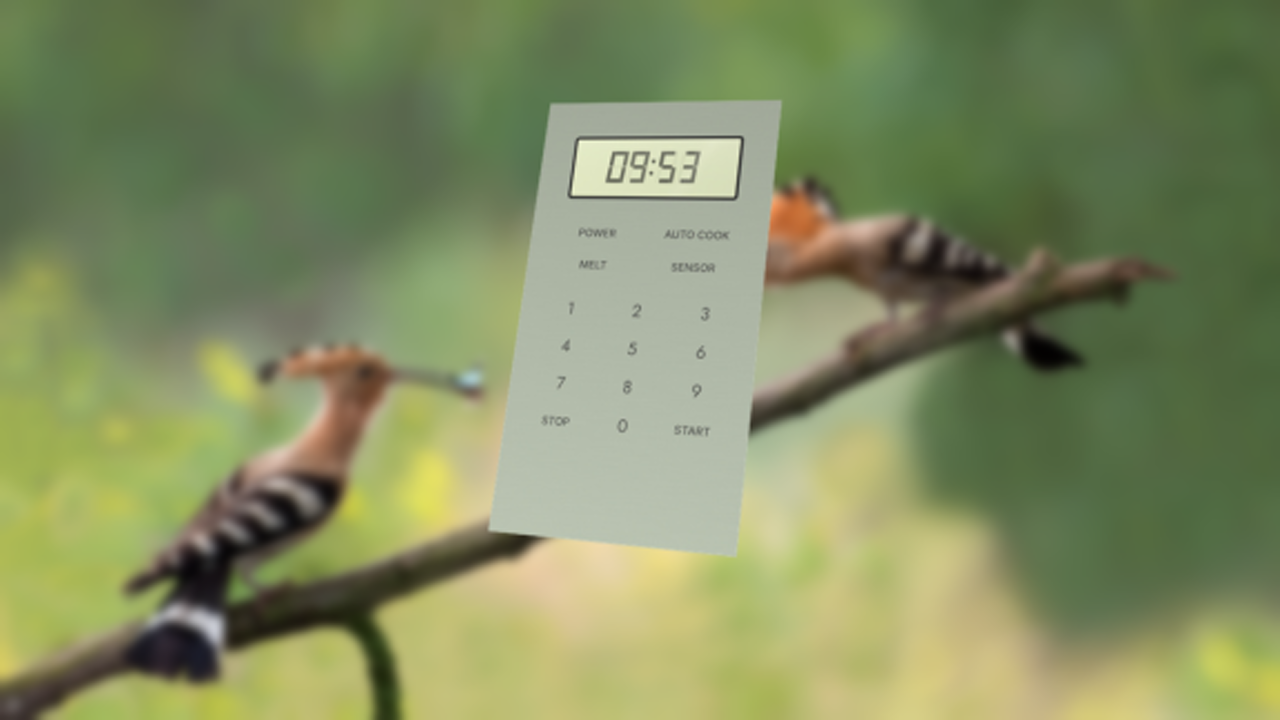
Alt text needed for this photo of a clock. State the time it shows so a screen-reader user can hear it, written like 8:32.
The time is 9:53
